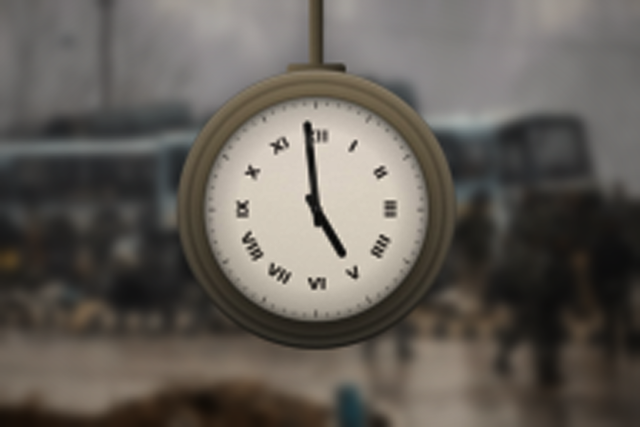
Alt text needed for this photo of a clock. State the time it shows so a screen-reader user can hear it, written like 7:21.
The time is 4:59
